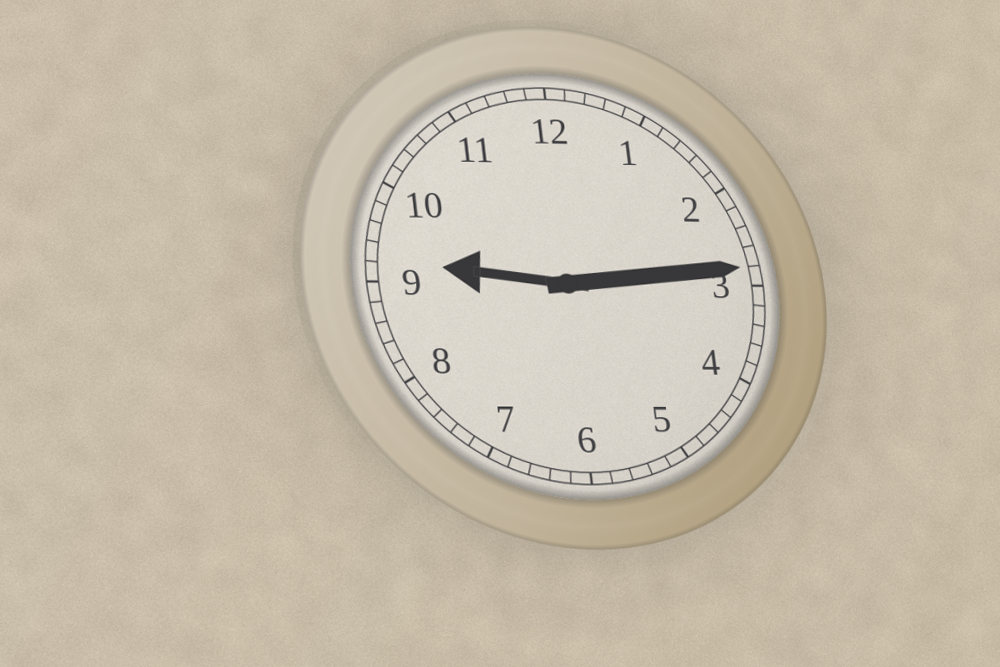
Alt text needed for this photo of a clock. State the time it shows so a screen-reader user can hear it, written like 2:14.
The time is 9:14
